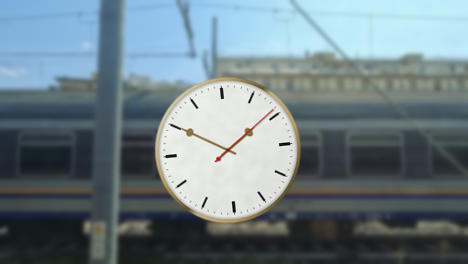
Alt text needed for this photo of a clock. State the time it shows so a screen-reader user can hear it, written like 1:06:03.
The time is 1:50:09
